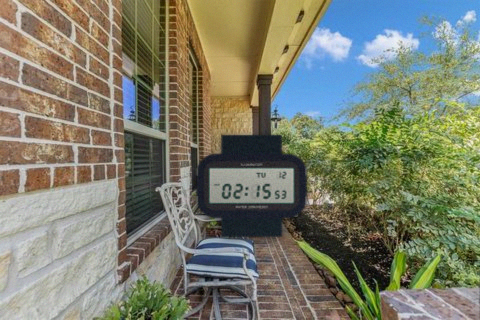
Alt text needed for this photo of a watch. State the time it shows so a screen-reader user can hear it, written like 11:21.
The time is 2:15
